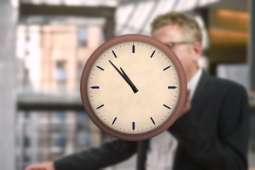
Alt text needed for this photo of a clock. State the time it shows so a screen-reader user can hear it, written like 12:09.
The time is 10:53
